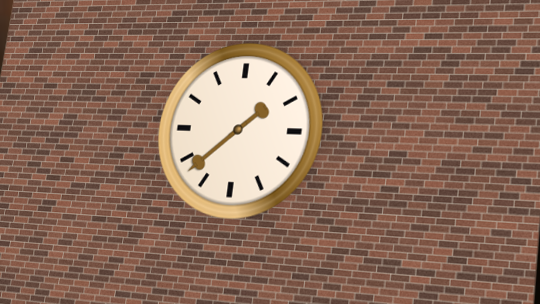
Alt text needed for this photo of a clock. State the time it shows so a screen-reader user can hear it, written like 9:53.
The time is 1:38
